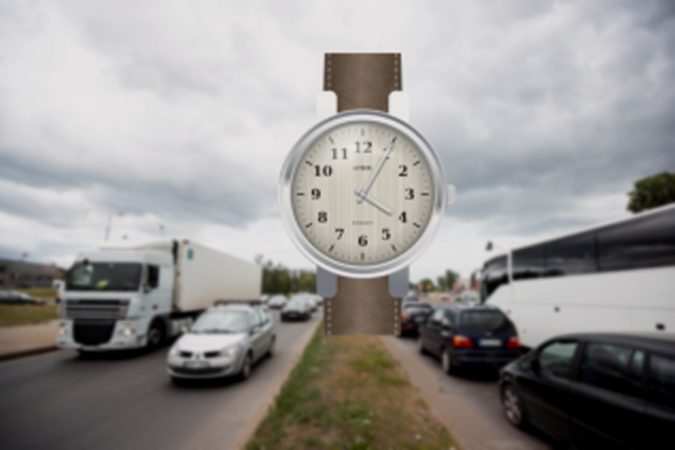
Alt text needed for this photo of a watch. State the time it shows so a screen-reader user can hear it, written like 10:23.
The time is 4:05
